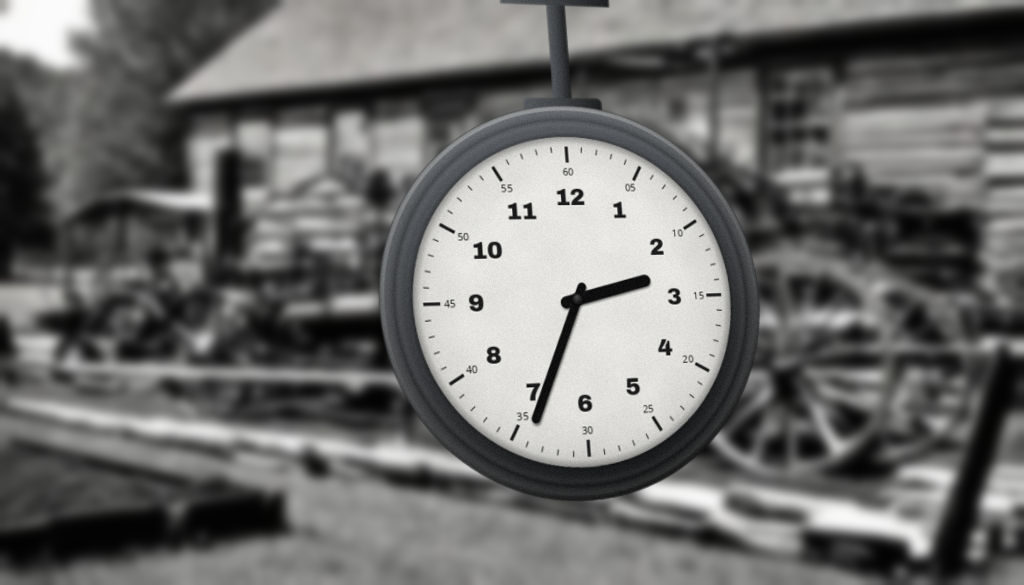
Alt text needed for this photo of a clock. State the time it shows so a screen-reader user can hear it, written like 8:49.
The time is 2:34
